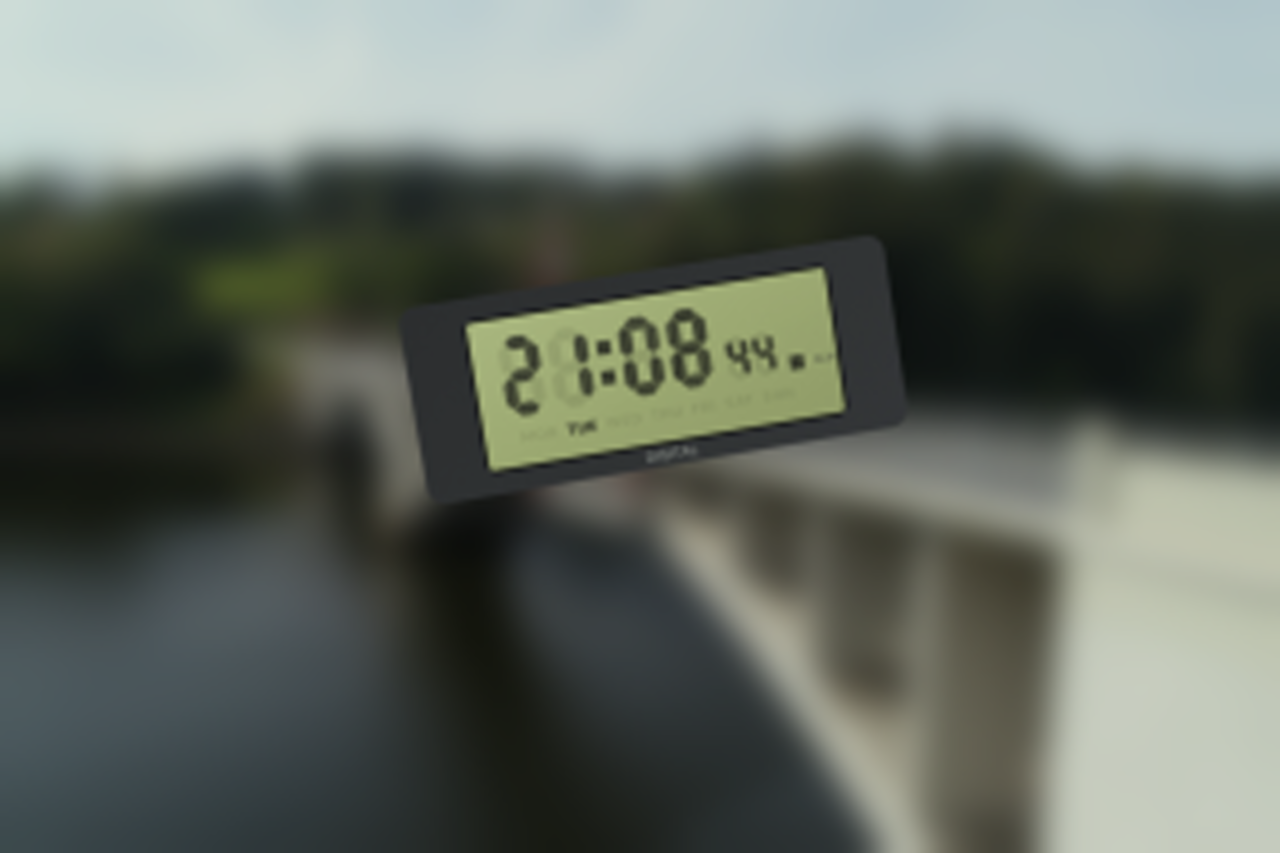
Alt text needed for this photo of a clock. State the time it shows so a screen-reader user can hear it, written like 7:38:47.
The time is 21:08:44
